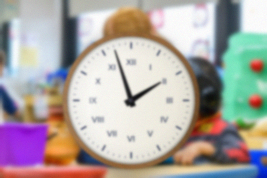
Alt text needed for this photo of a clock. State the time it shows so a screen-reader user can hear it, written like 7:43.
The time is 1:57
